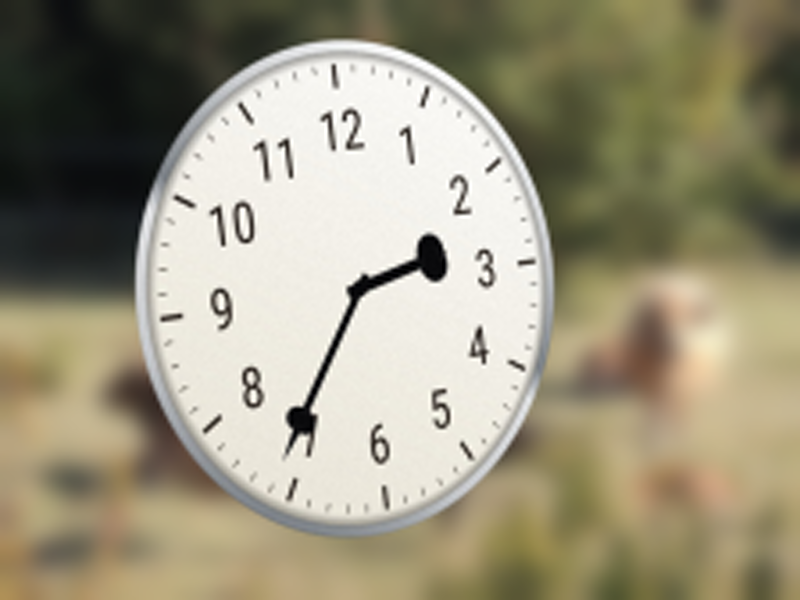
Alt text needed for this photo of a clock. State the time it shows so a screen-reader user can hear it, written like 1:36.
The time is 2:36
